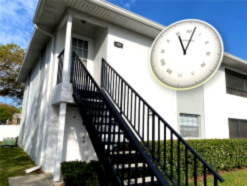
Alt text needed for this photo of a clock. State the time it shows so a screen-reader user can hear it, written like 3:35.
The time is 11:02
